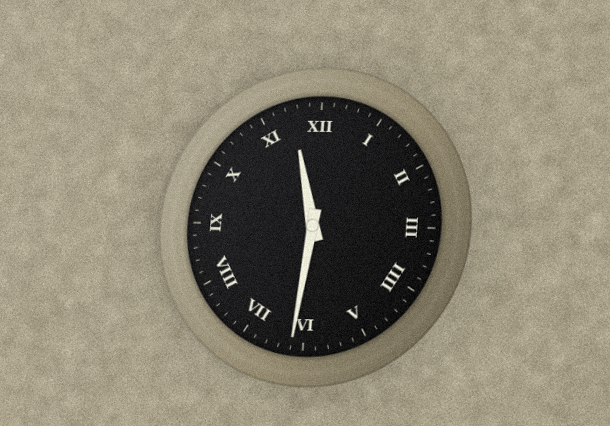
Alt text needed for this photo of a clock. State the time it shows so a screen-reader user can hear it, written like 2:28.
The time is 11:31
